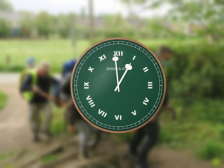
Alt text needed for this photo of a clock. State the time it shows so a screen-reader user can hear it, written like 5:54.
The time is 12:59
